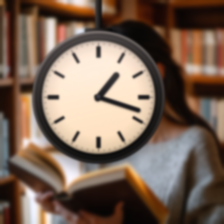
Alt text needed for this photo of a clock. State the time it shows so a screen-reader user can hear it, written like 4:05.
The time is 1:18
